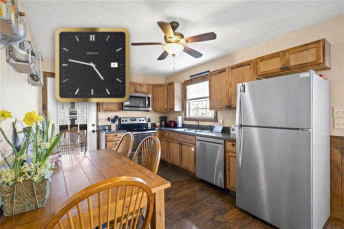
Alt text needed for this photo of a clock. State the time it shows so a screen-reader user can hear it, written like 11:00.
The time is 4:47
